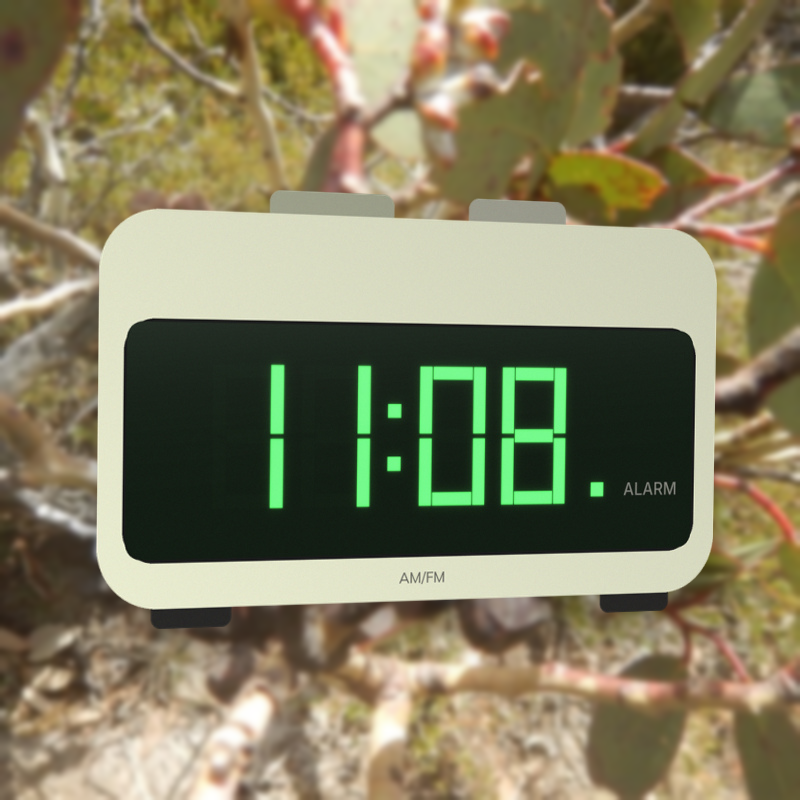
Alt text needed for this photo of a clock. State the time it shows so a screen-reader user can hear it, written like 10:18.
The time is 11:08
